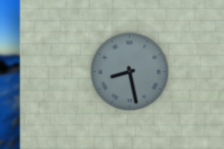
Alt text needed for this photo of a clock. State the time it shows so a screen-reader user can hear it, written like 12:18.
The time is 8:28
